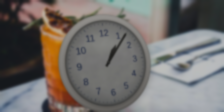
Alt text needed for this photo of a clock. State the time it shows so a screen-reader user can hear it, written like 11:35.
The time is 1:07
